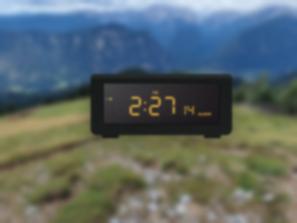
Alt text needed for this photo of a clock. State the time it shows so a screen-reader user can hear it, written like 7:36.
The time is 2:27
